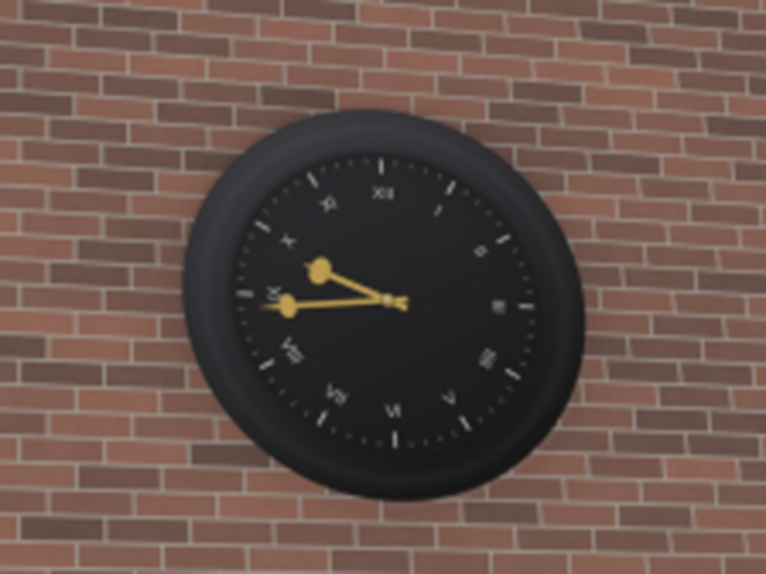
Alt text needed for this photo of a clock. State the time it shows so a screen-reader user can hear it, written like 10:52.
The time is 9:44
